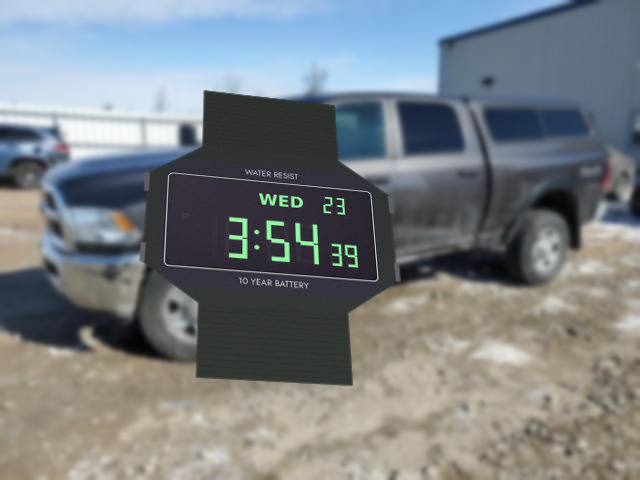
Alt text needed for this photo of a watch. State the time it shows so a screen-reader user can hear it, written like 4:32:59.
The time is 3:54:39
